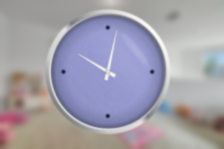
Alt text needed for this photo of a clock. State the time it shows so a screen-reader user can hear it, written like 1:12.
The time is 10:02
